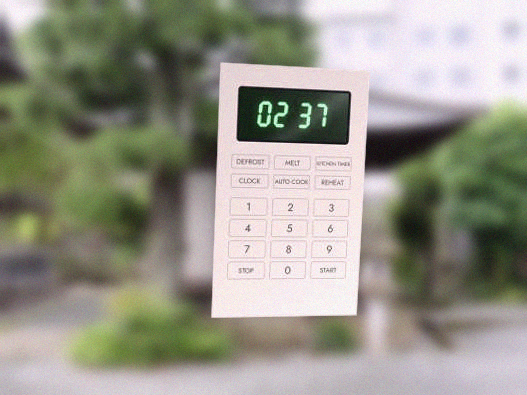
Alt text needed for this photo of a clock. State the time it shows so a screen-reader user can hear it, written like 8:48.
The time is 2:37
